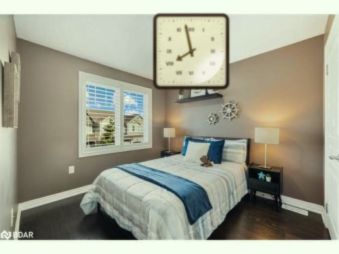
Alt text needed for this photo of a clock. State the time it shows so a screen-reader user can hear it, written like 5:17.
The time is 7:58
